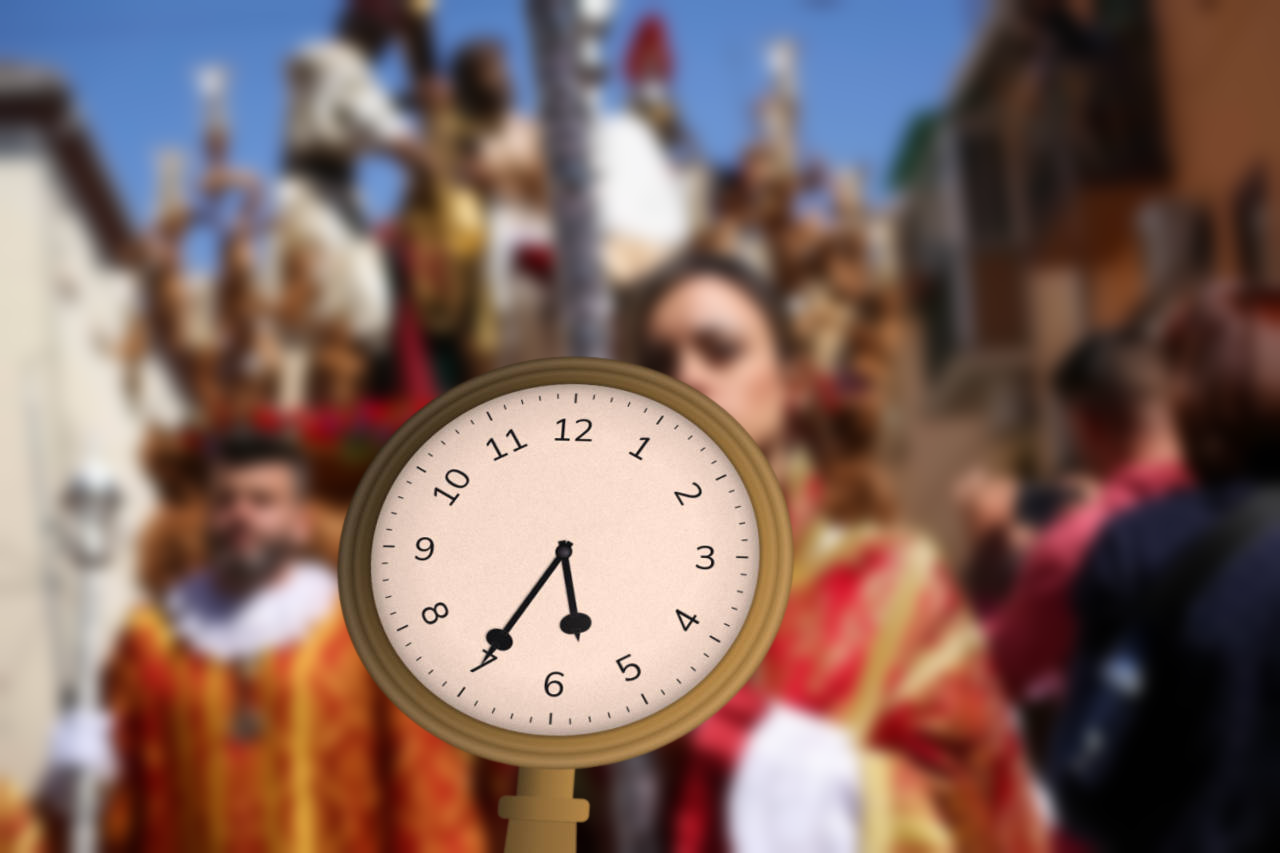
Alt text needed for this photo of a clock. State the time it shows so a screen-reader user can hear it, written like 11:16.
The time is 5:35
